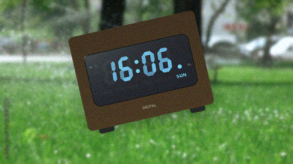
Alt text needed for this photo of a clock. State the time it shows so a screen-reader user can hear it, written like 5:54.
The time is 16:06
